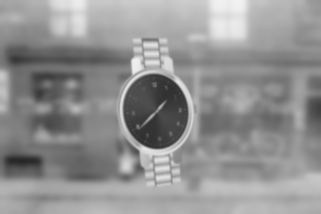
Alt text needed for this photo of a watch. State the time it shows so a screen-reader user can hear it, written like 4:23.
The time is 1:39
